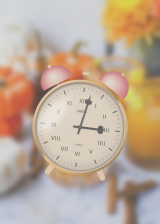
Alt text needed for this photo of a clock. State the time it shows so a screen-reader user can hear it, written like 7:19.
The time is 3:02
